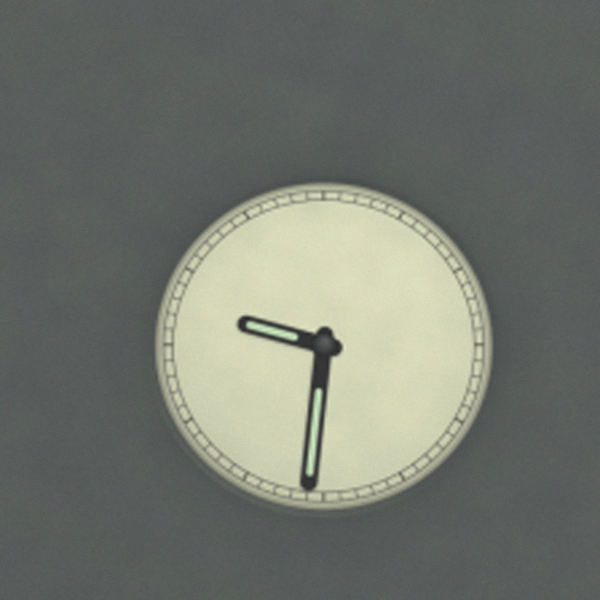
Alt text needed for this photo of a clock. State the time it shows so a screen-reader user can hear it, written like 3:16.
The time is 9:31
